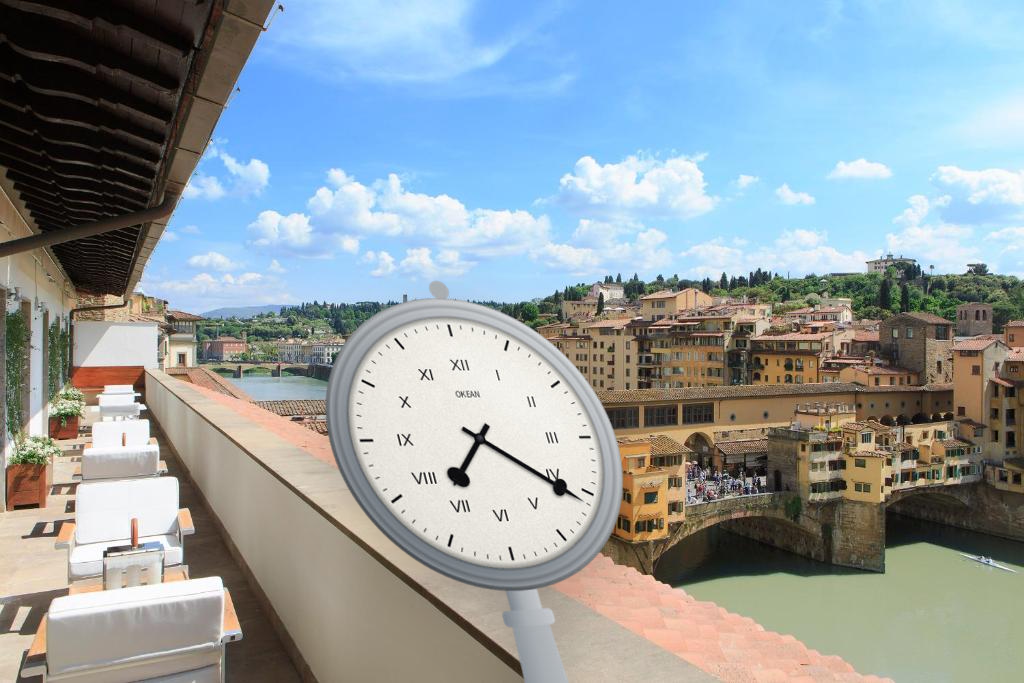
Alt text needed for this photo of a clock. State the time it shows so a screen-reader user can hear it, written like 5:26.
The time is 7:21
